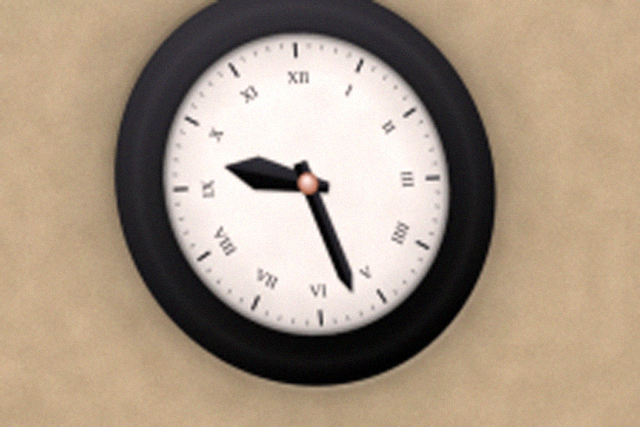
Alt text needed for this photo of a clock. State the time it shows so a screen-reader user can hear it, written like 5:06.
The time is 9:27
